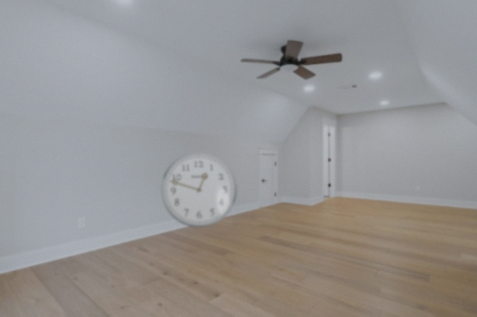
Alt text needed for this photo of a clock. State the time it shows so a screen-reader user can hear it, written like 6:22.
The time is 12:48
